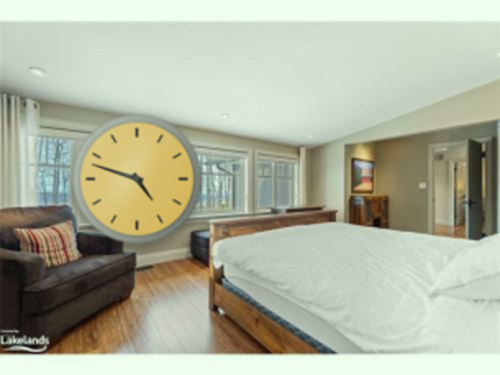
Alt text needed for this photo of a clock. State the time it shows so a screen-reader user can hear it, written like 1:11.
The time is 4:48
